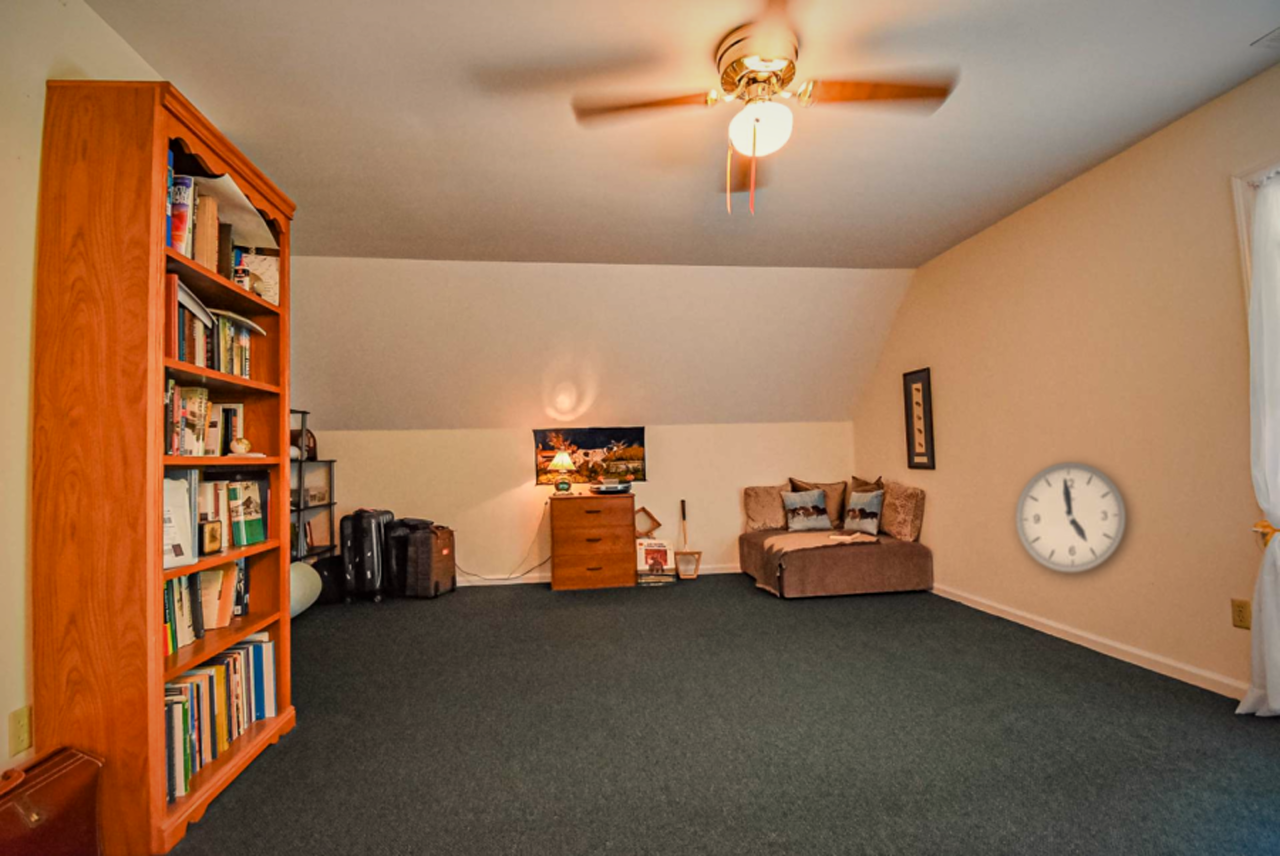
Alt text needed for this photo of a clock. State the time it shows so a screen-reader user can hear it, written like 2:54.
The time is 4:59
